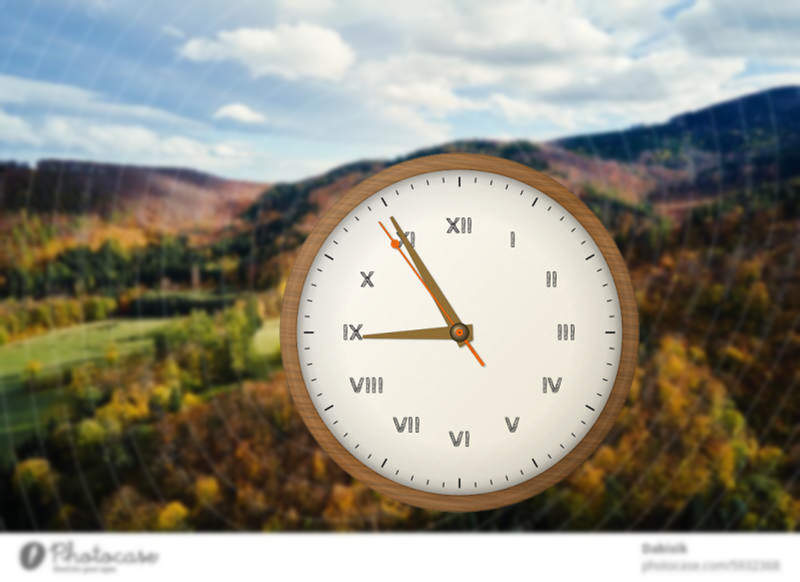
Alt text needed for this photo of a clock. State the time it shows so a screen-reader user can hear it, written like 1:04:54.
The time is 8:54:54
